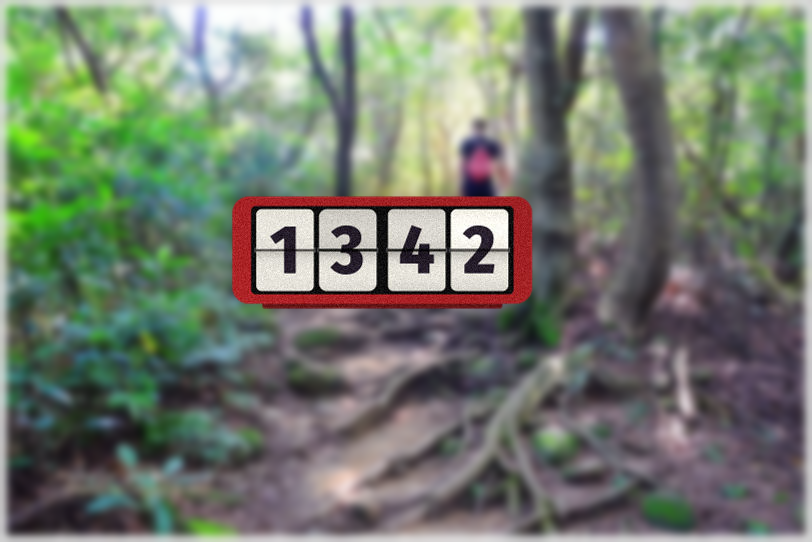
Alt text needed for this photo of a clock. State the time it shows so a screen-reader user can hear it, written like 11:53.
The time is 13:42
